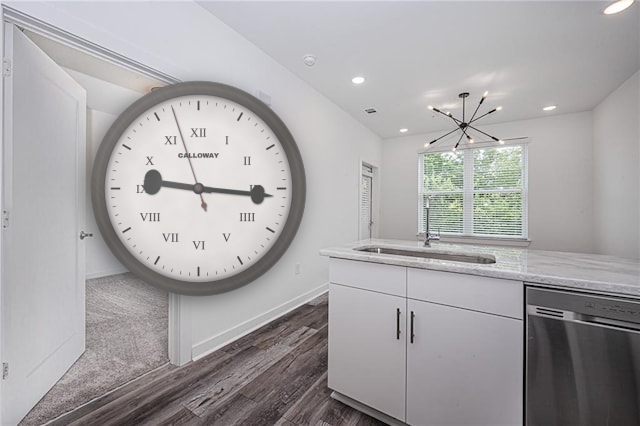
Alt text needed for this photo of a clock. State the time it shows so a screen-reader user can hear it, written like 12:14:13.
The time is 9:15:57
